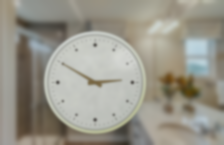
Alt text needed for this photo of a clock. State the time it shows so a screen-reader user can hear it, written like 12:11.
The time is 2:50
